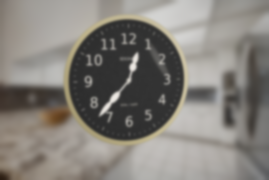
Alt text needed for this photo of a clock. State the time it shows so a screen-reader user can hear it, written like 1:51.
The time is 12:37
